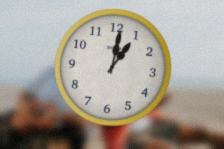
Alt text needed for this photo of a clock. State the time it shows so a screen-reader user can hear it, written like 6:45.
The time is 1:01
